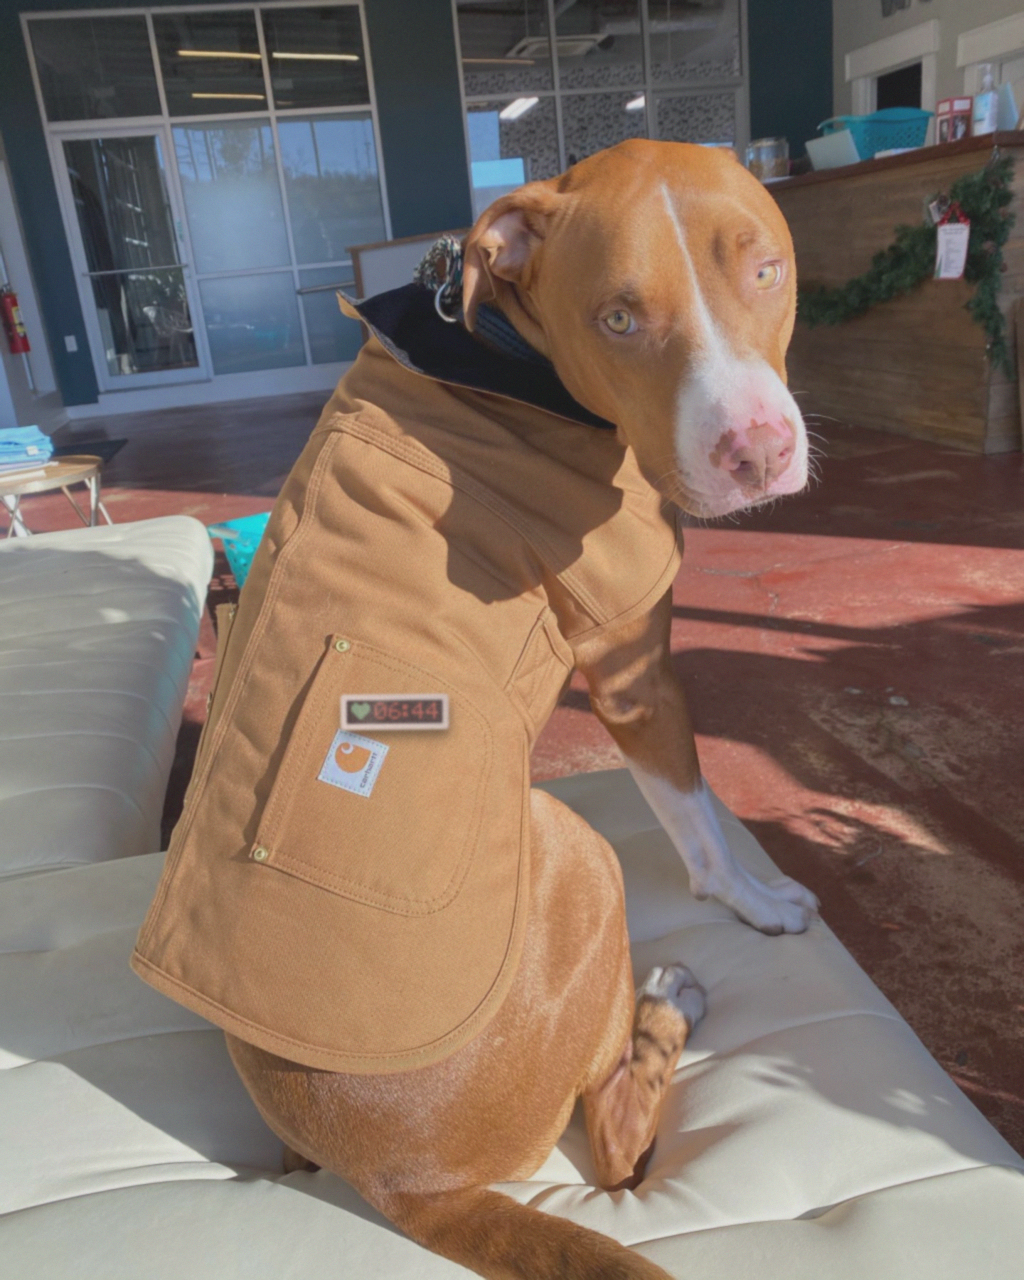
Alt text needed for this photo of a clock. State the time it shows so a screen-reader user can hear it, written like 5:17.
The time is 6:44
